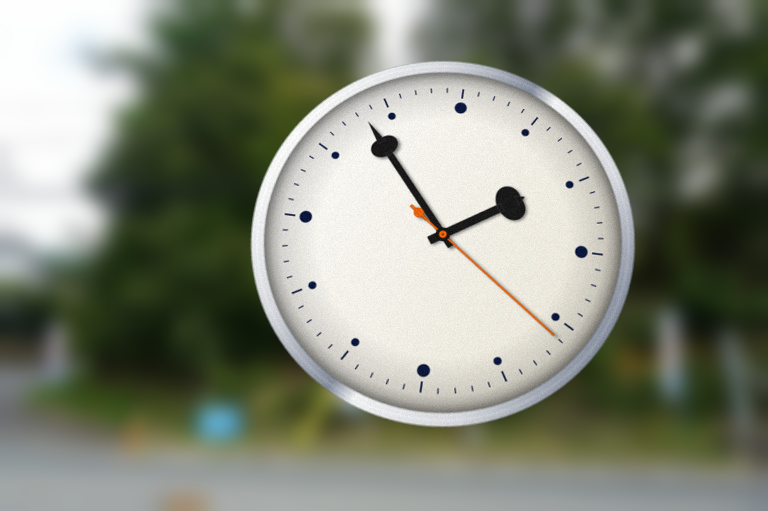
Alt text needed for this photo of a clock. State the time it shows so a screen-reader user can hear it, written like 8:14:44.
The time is 1:53:21
